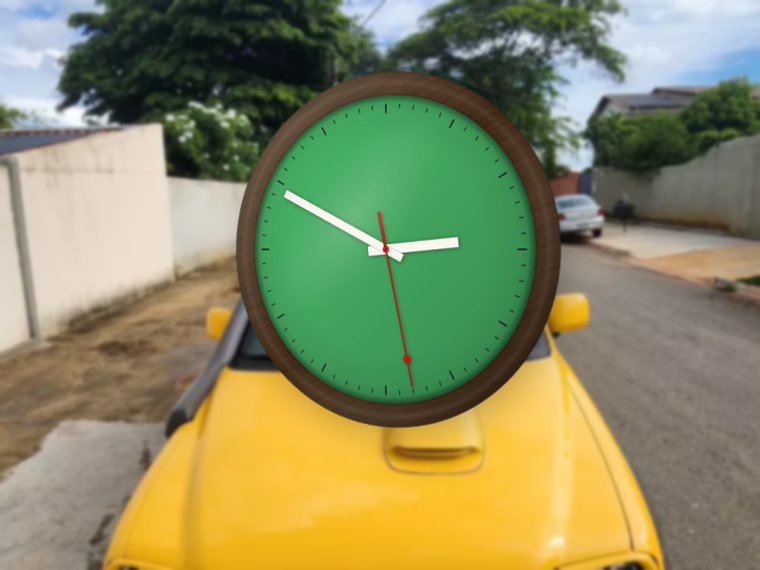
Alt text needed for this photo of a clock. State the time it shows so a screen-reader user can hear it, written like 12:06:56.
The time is 2:49:28
